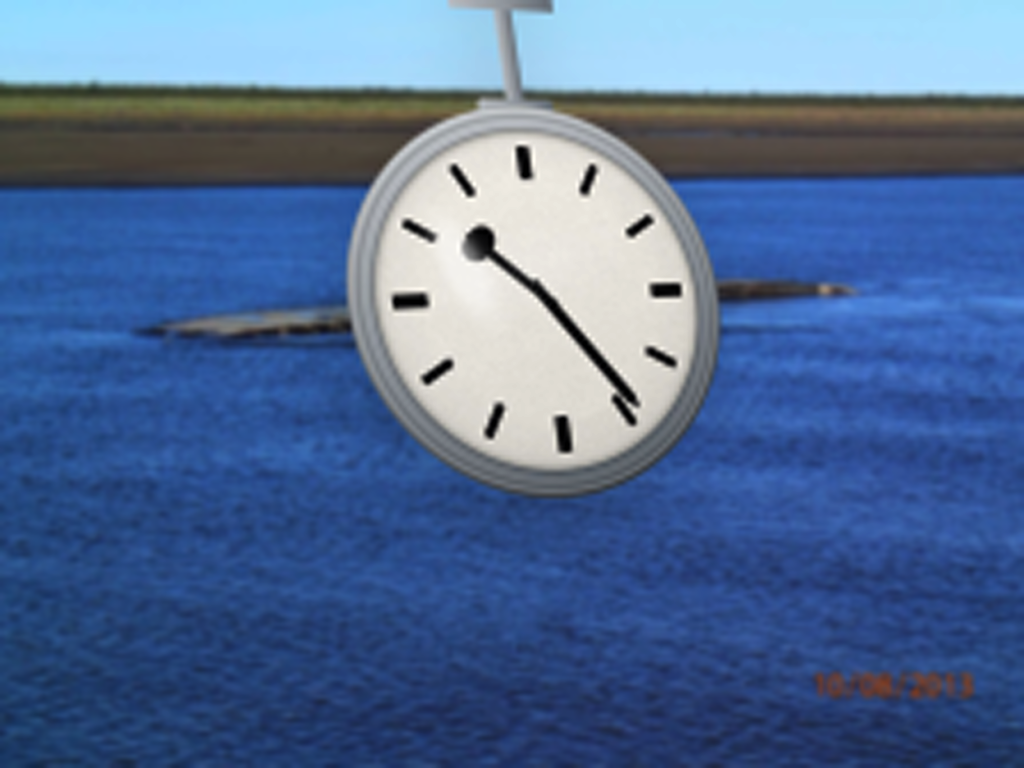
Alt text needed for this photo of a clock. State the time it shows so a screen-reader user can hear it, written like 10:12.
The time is 10:24
